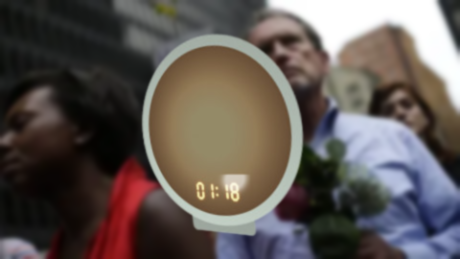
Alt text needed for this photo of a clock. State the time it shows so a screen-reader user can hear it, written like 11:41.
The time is 1:18
